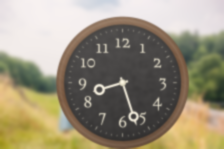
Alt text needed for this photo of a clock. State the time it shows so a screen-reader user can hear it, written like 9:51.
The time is 8:27
